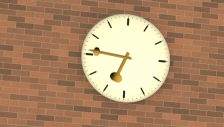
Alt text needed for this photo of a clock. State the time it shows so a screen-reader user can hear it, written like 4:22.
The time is 6:46
